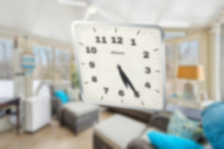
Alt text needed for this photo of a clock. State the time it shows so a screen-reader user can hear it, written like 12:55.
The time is 5:25
